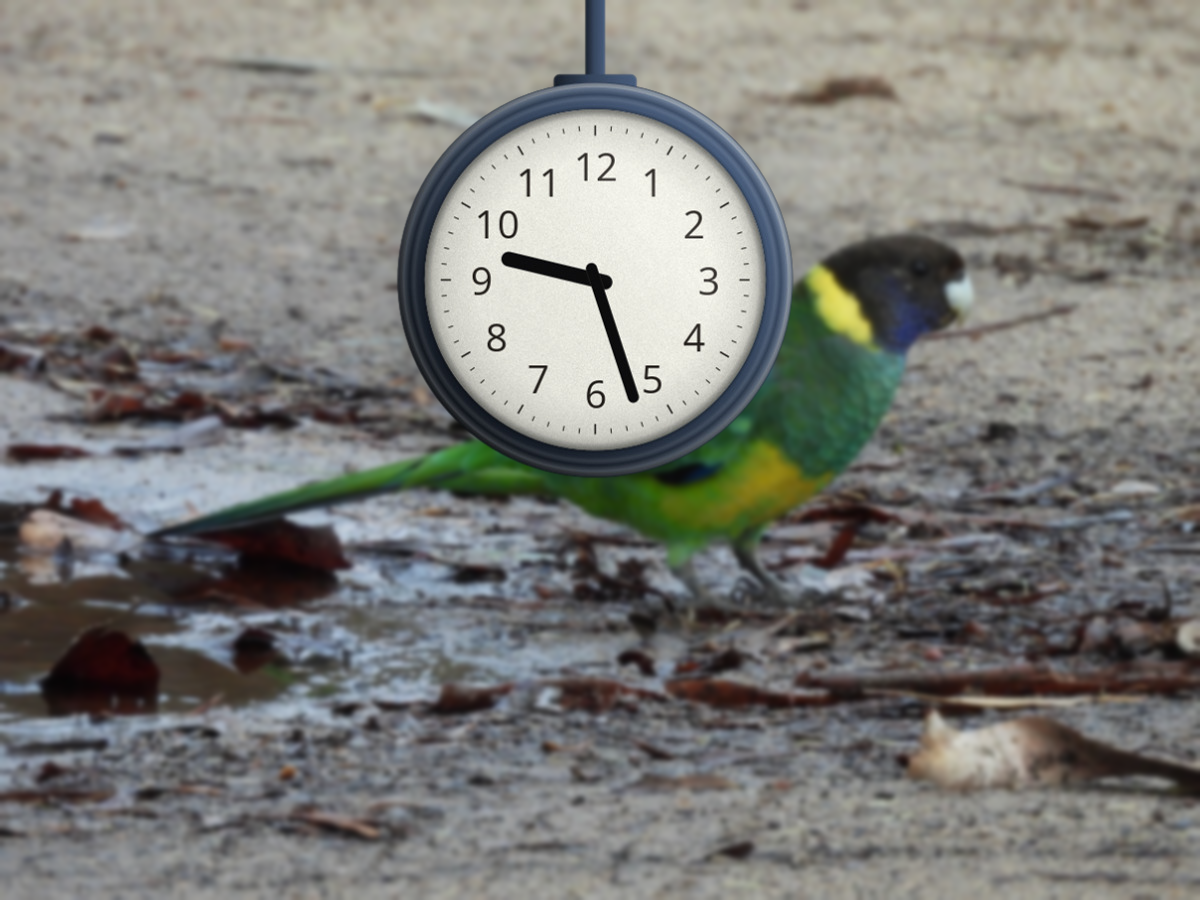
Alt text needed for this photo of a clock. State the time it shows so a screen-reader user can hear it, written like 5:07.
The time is 9:27
